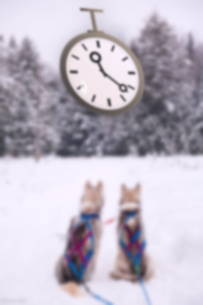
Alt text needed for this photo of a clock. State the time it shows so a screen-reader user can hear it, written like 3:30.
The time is 11:22
